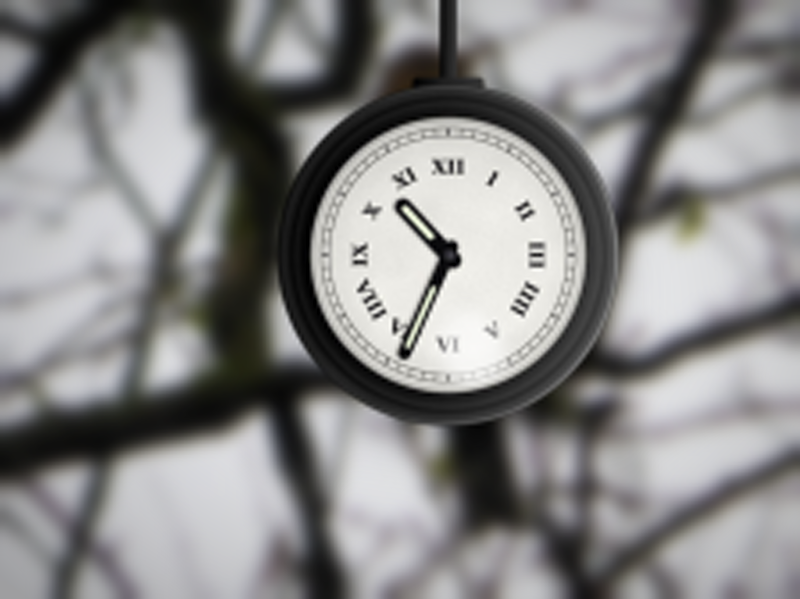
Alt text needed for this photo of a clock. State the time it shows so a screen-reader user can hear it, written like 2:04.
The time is 10:34
